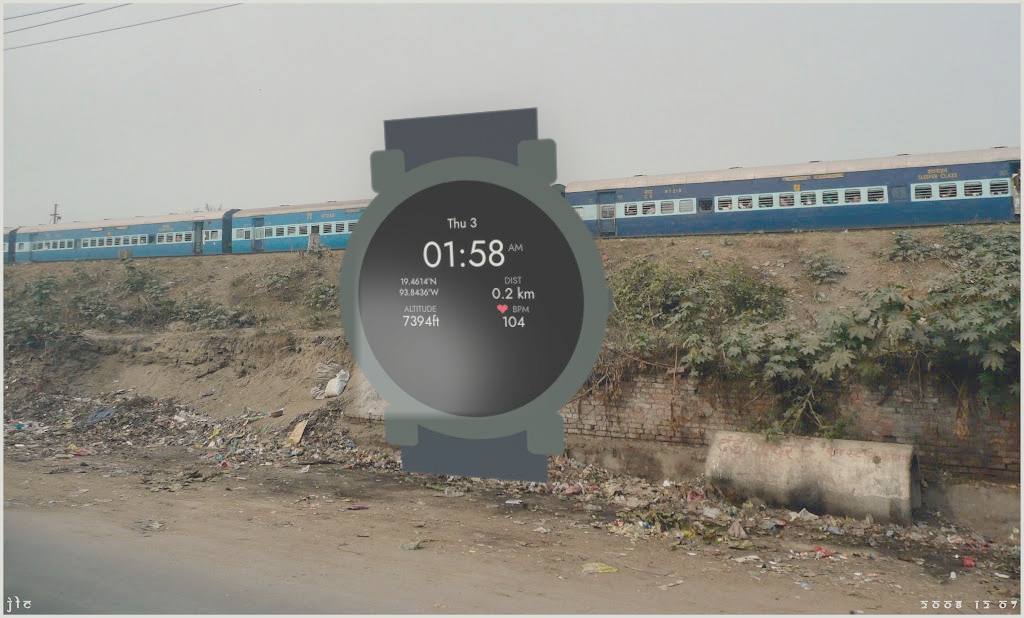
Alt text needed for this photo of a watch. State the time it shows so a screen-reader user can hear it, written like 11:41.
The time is 1:58
